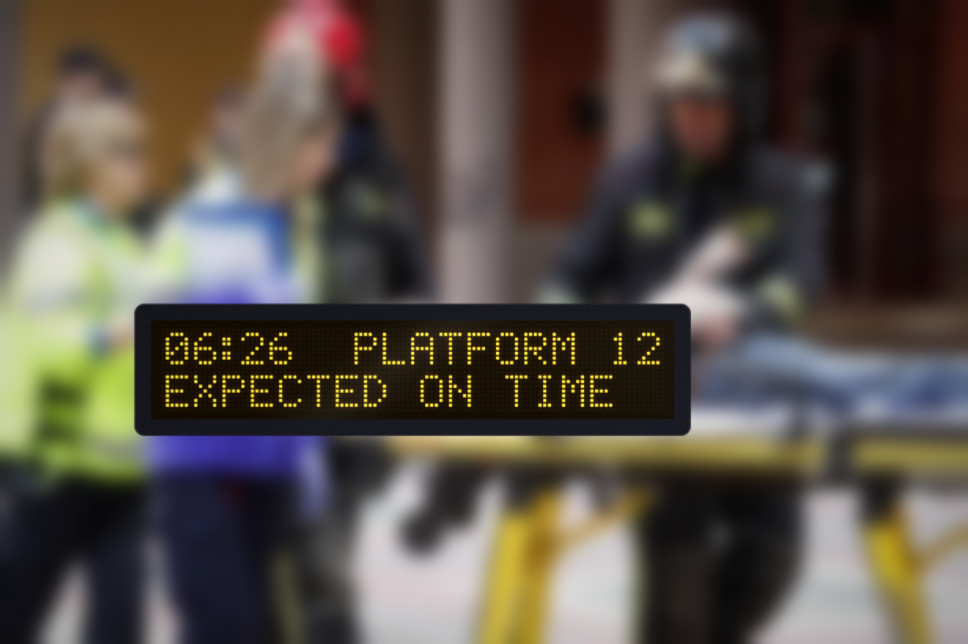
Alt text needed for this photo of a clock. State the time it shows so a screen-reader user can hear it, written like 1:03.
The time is 6:26
